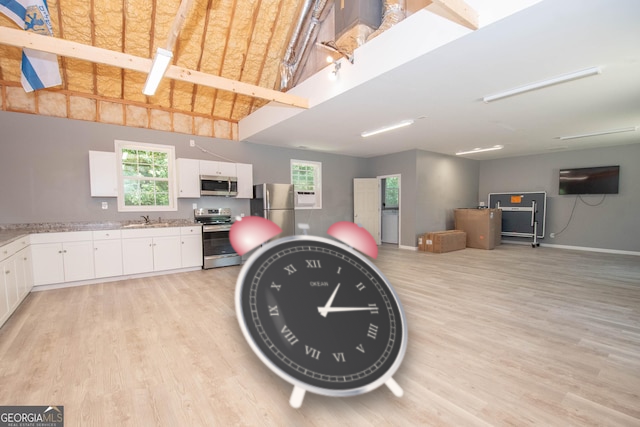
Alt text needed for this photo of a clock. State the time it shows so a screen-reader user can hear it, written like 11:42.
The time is 1:15
